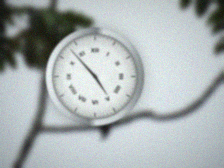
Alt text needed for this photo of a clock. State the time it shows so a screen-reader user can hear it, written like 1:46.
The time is 4:53
